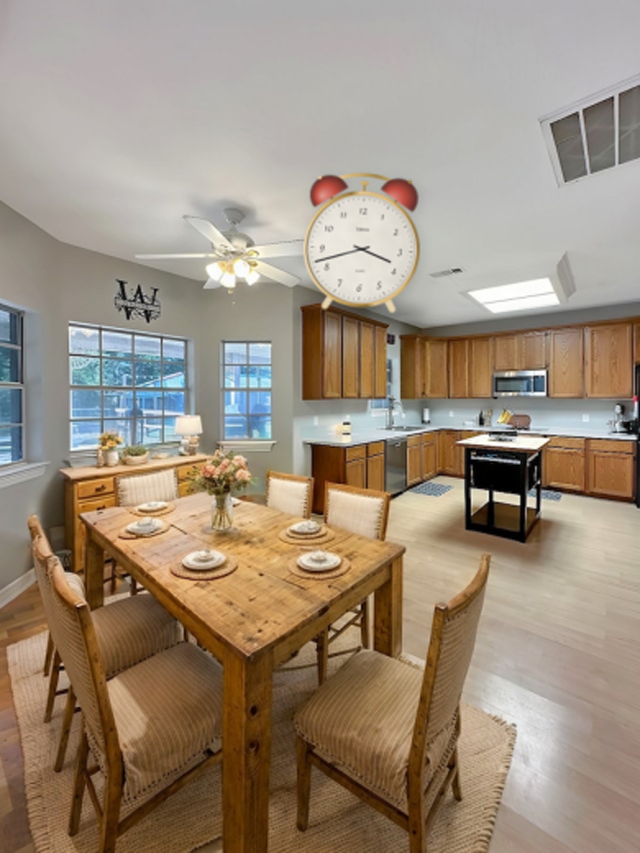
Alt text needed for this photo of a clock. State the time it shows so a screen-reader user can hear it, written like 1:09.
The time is 3:42
